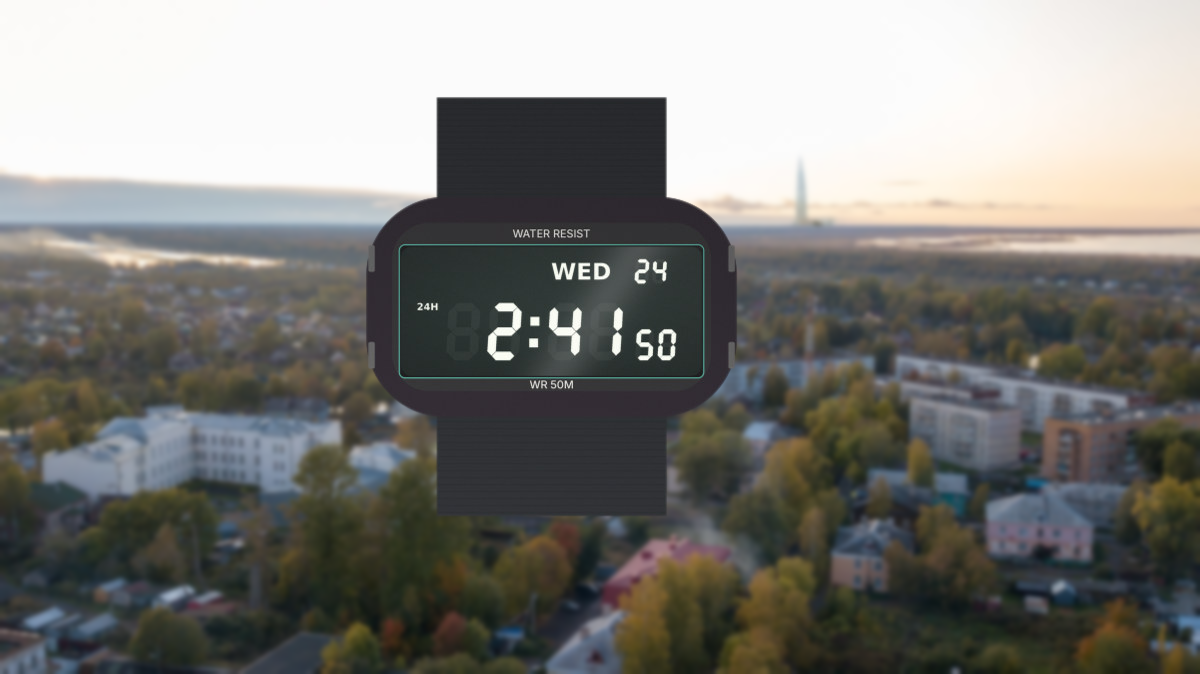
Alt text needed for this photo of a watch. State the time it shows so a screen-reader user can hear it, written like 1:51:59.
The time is 2:41:50
